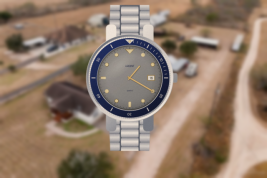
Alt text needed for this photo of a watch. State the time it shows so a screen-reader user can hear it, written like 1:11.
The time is 1:20
